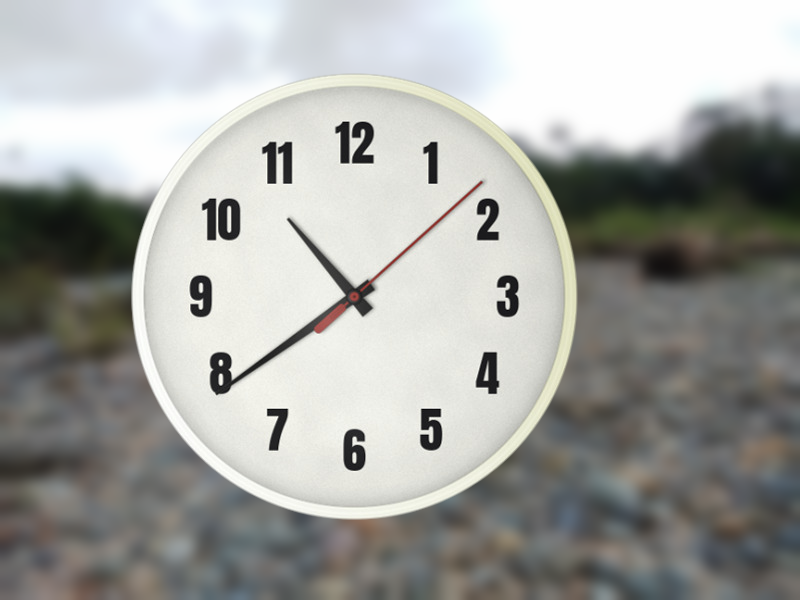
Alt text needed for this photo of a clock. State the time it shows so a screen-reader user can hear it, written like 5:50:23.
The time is 10:39:08
